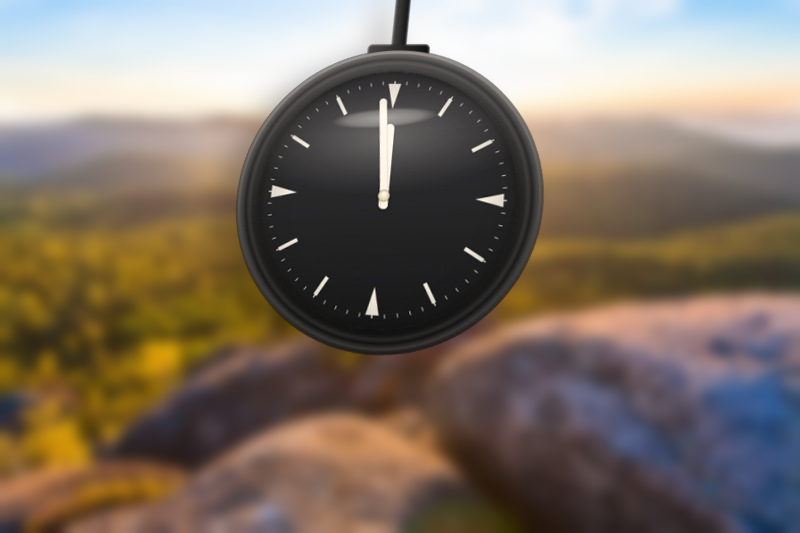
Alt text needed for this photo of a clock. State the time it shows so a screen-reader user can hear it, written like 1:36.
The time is 11:59
